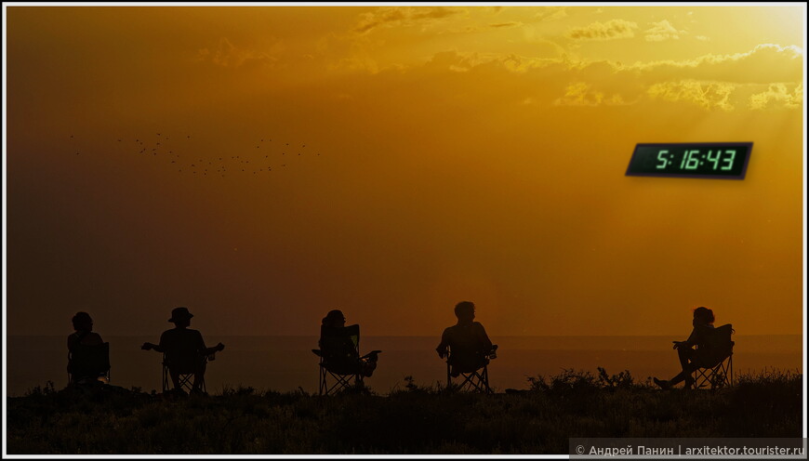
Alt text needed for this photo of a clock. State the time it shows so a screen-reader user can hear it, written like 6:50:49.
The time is 5:16:43
